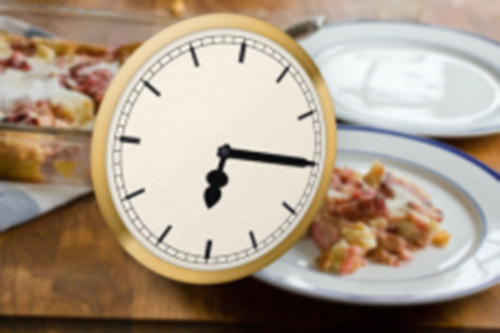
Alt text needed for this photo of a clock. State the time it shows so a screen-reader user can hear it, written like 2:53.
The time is 6:15
